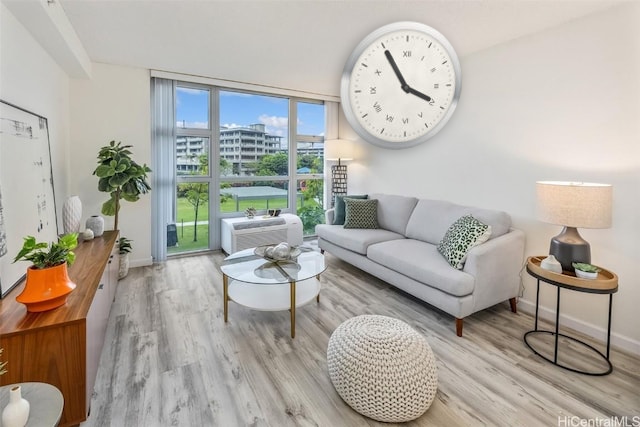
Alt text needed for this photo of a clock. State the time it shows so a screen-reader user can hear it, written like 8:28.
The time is 3:55
